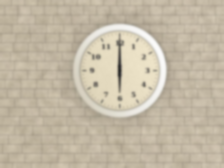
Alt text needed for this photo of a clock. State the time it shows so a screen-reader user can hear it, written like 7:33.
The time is 6:00
